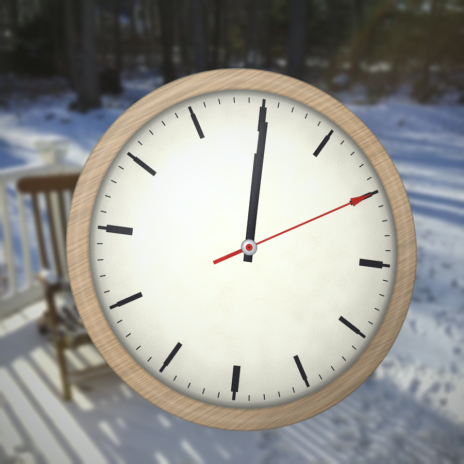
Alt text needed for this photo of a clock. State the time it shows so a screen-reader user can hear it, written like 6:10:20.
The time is 12:00:10
